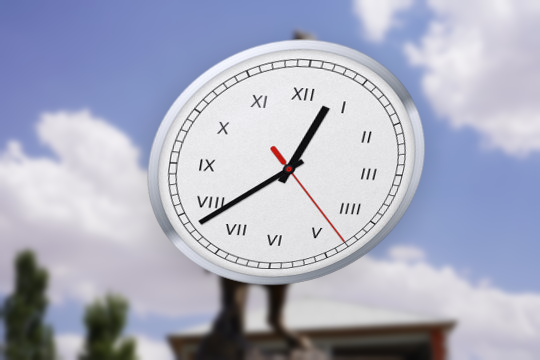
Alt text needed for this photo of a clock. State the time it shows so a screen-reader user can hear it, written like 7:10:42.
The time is 12:38:23
